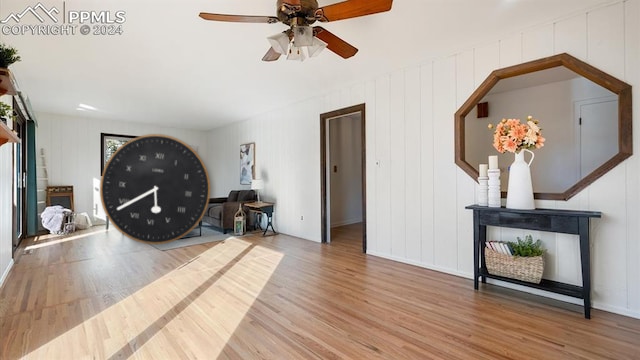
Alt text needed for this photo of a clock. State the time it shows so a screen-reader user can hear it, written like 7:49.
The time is 5:39
